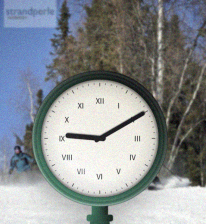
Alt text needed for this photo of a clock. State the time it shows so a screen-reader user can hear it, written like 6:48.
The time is 9:10
